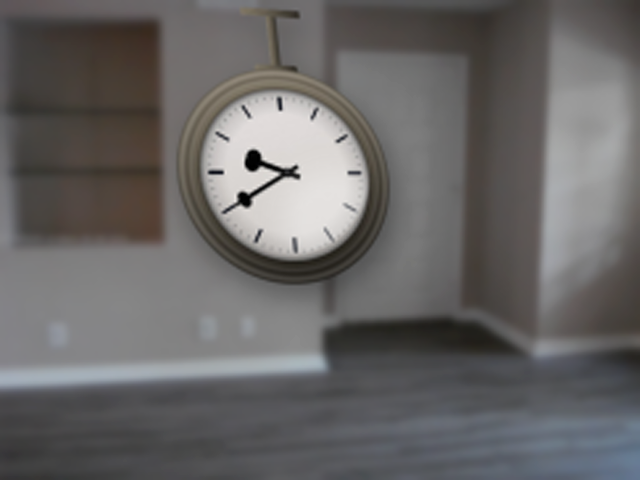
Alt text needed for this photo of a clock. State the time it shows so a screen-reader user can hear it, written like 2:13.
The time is 9:40
